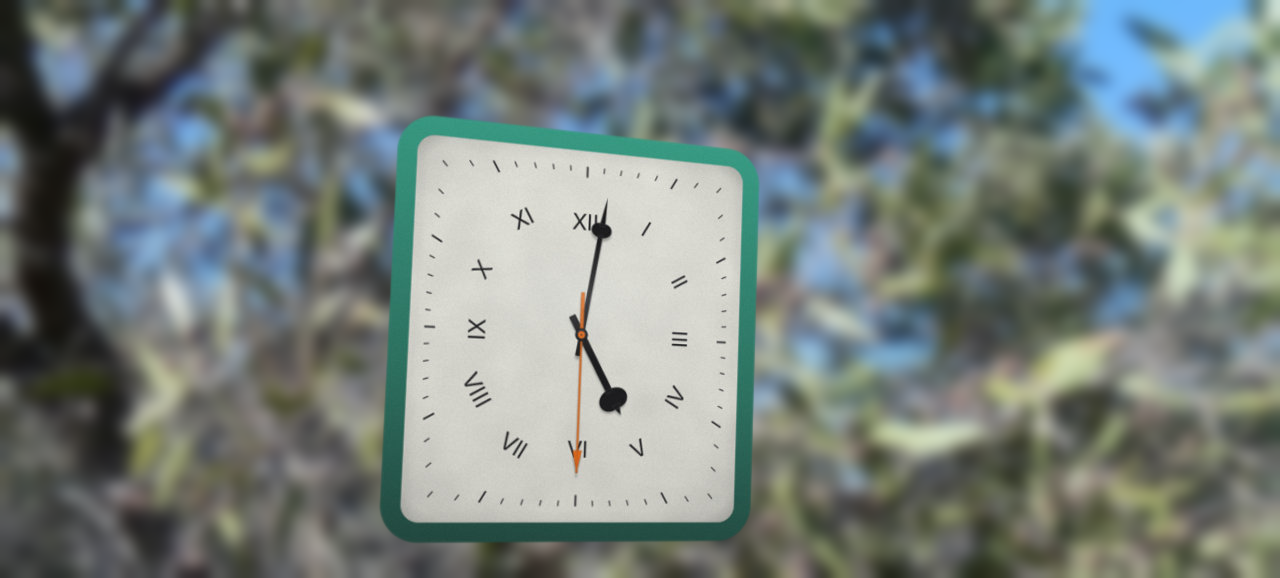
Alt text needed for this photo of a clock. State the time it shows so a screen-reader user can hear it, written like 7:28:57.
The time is 5:01:30
